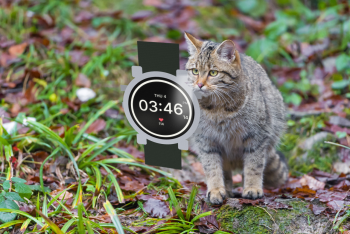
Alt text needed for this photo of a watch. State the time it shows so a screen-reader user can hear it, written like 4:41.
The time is 3:46
